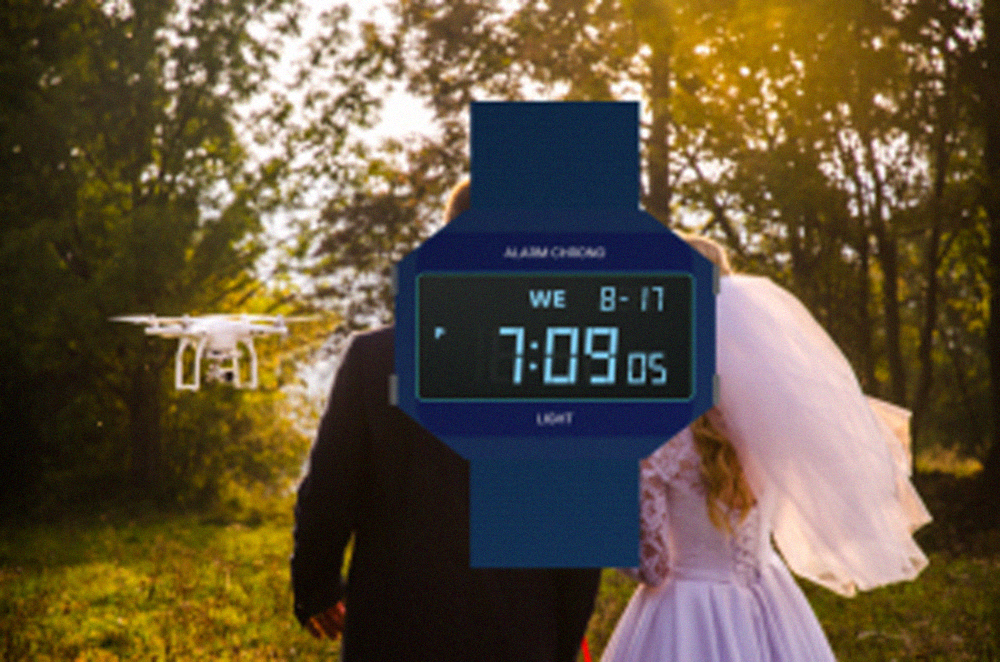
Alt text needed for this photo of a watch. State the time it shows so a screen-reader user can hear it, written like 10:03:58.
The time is 7:09:05
